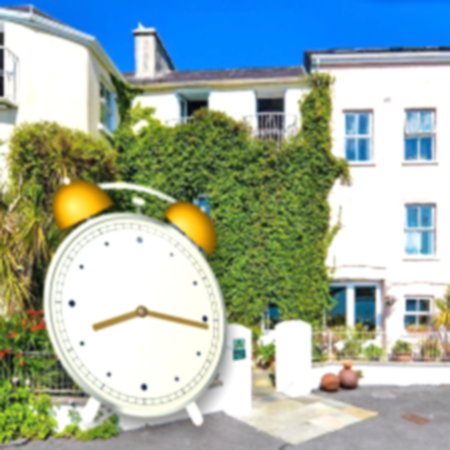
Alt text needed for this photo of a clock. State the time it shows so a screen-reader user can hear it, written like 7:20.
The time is 8:16
